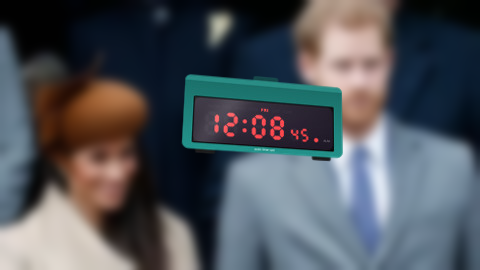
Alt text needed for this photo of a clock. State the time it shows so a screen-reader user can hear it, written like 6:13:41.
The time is 12:08:45
